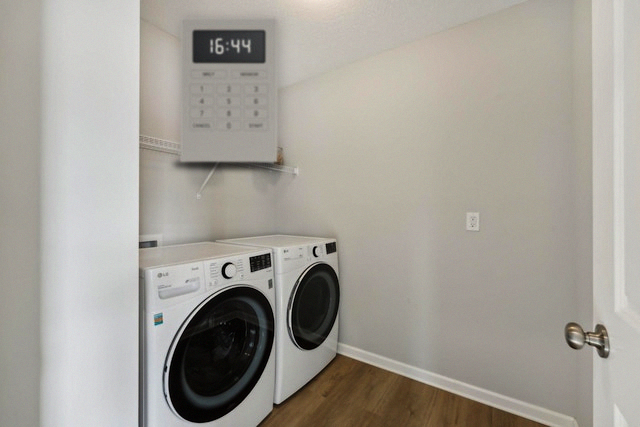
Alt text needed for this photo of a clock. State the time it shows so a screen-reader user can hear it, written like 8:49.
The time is 16:44
